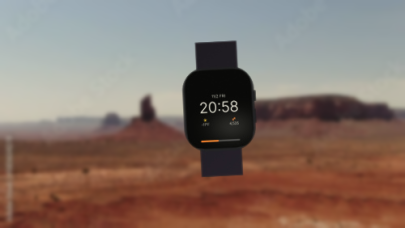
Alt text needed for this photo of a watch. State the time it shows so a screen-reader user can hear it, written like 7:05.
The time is 20:58
